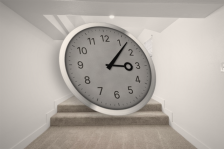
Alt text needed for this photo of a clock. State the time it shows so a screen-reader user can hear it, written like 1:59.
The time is 3:07
